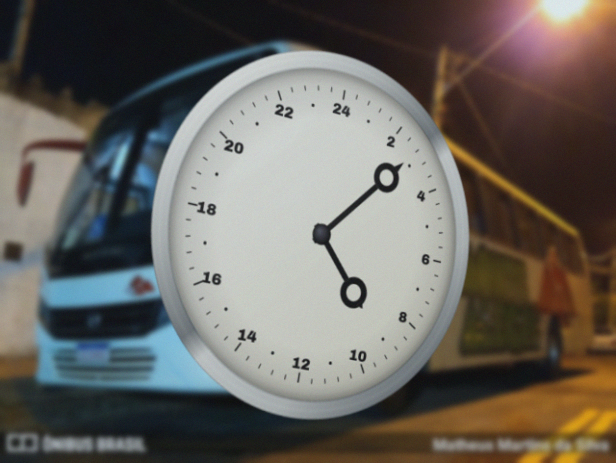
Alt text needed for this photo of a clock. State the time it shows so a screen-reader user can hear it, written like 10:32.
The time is 9:07
